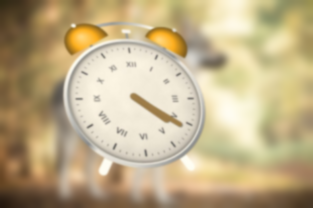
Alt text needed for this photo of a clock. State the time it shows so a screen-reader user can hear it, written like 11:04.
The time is 4:21
